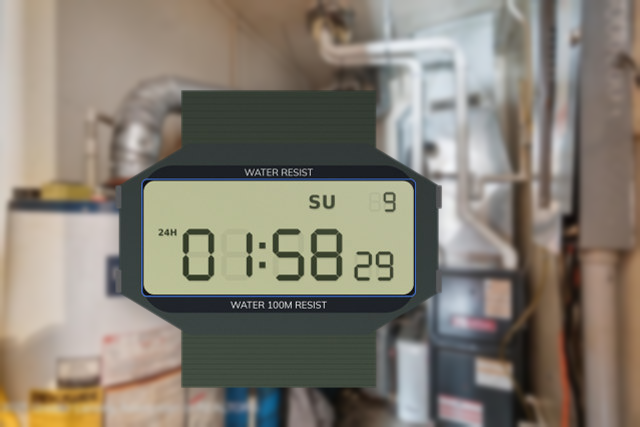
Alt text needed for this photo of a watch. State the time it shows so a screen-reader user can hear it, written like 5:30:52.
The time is 1:58:29
